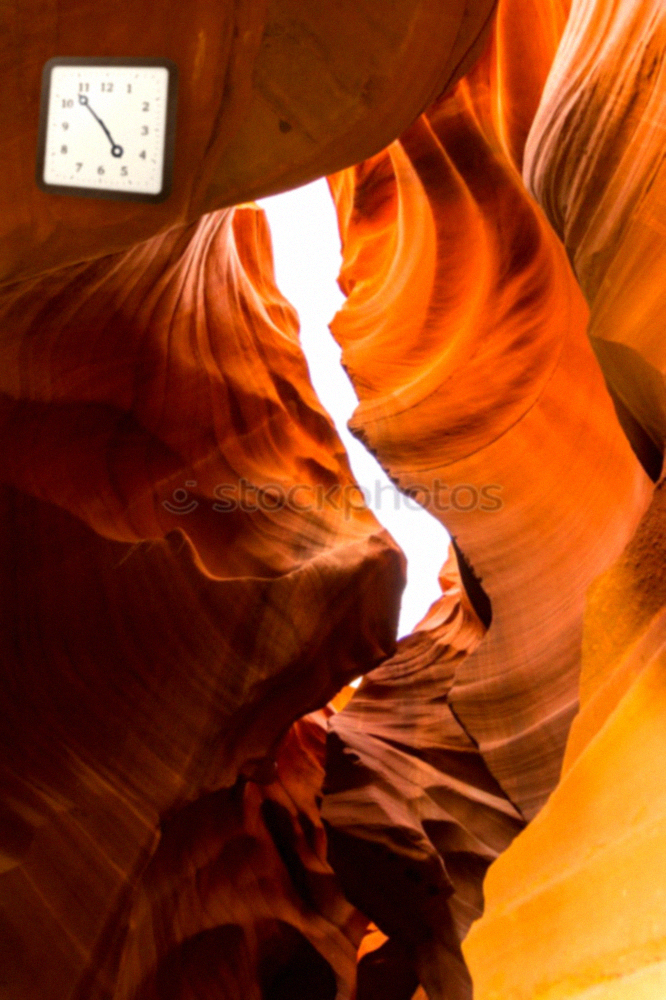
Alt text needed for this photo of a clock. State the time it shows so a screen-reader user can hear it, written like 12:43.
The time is 4:53
